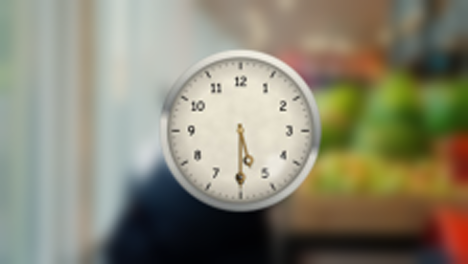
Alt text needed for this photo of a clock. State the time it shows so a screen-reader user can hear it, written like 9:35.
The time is 5:30
